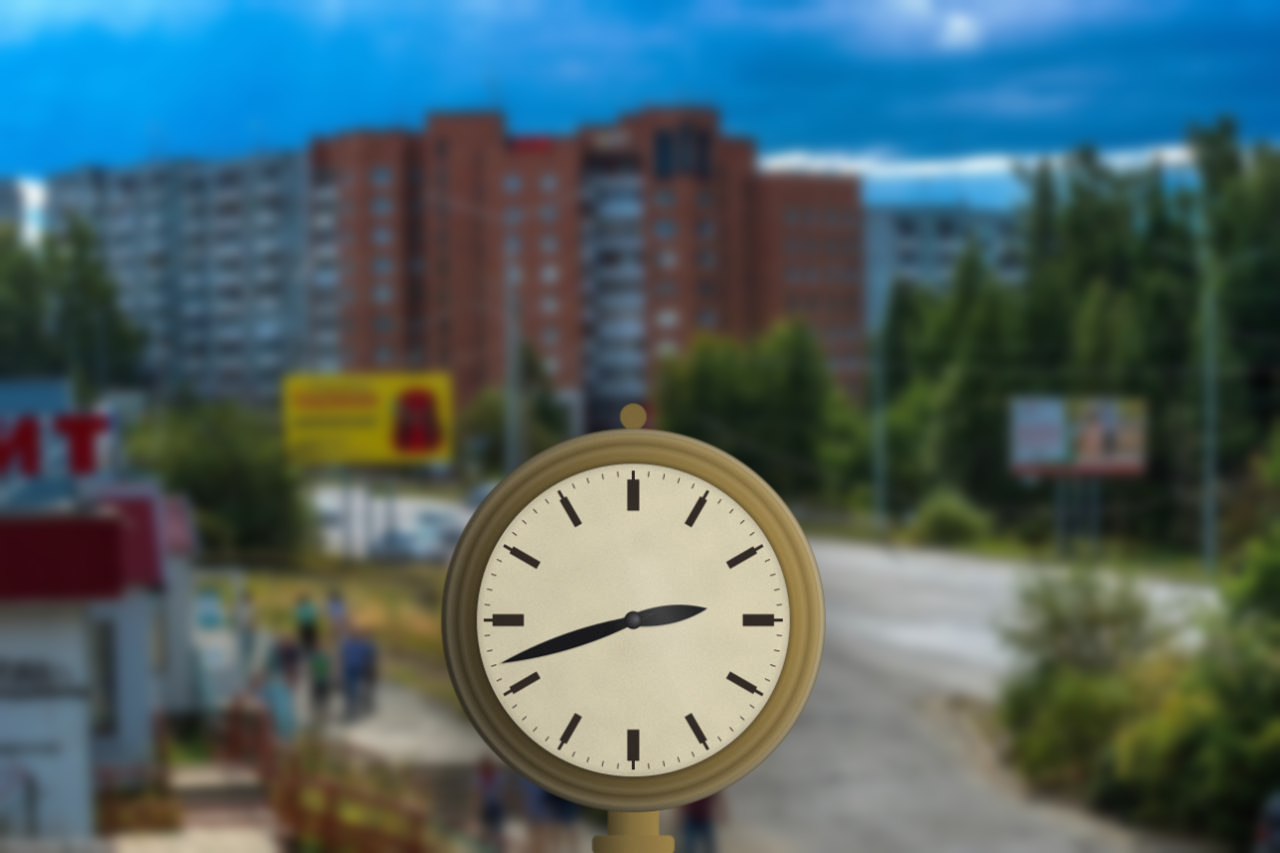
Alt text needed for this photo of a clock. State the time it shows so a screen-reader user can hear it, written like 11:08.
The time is 2:42
